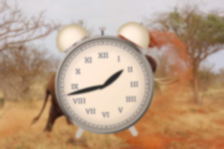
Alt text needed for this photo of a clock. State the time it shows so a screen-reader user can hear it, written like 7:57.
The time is 1:43
